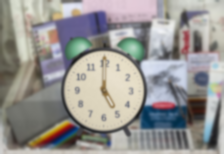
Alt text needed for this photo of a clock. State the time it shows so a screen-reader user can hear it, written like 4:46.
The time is 5:00
